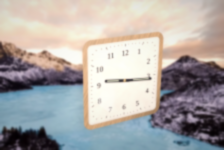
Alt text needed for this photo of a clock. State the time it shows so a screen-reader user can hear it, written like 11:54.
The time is 9:16
